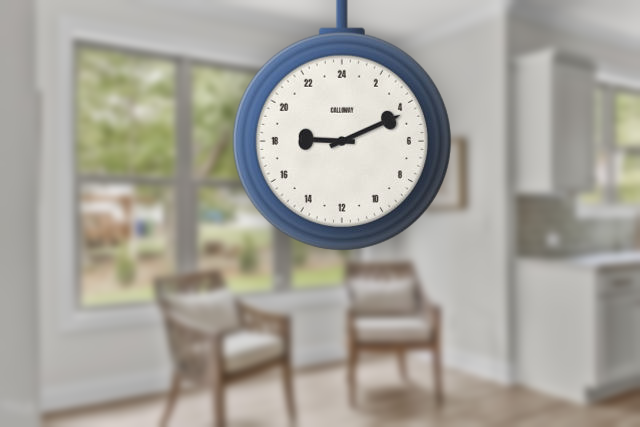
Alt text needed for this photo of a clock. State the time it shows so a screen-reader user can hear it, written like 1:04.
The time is 18:11
